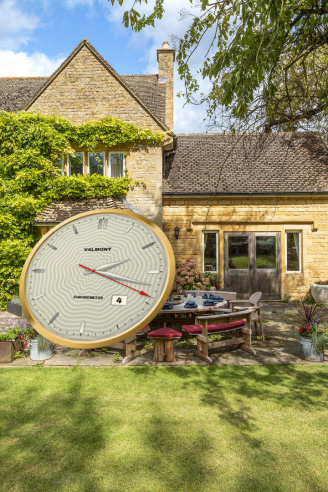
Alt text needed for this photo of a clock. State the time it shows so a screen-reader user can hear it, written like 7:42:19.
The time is 2:17:19
